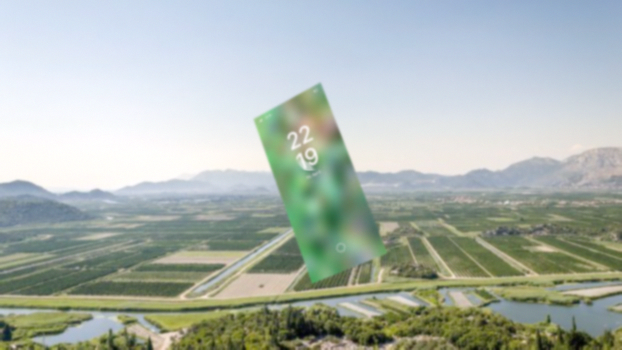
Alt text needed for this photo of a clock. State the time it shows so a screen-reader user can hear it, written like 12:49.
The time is 22:19
